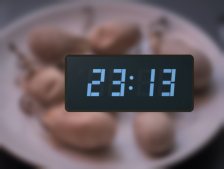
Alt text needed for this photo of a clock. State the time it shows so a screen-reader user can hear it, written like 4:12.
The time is 23:13
